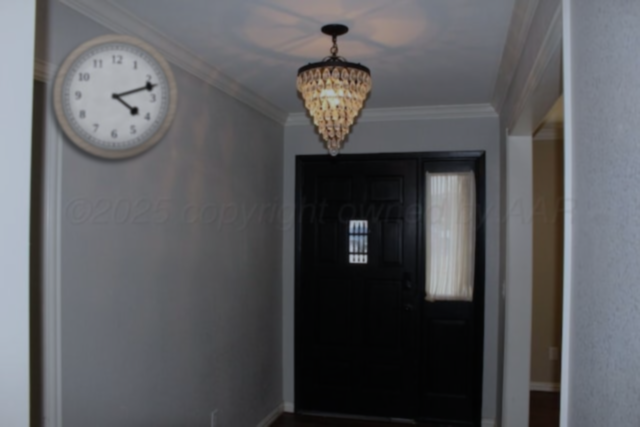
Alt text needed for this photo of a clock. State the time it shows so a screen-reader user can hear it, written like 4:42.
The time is 4:12
